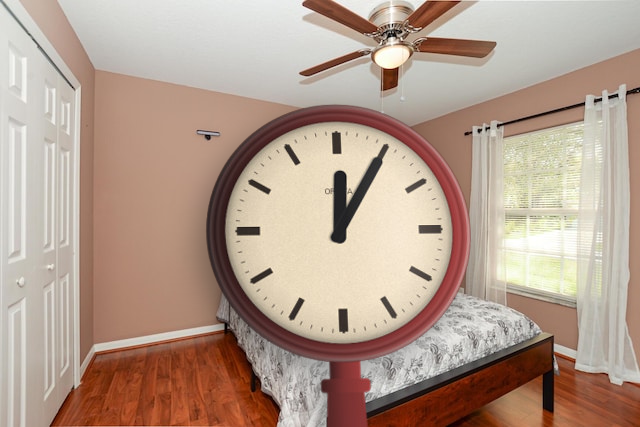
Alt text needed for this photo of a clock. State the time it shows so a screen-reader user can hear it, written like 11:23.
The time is 12:05
